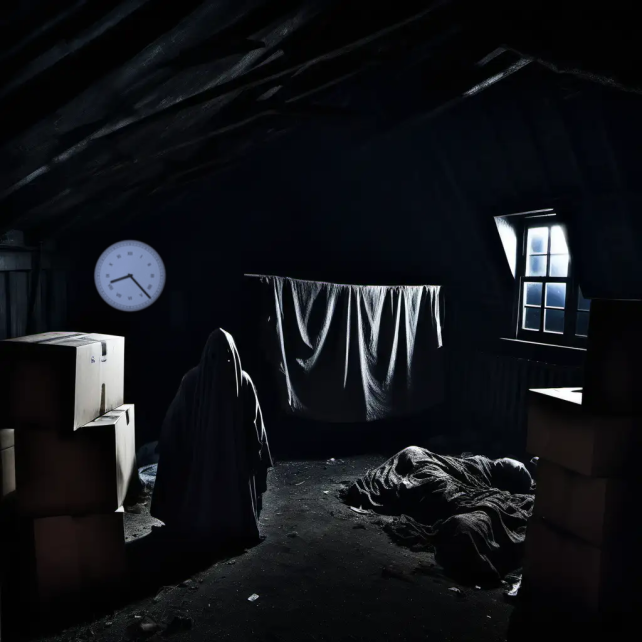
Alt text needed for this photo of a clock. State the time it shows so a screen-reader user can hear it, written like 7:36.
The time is 8:23
